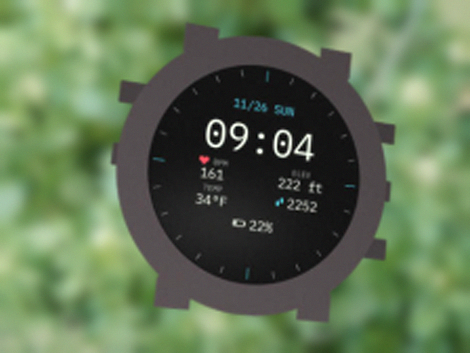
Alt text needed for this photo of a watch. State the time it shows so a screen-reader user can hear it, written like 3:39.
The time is 9:04
